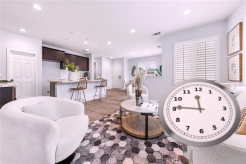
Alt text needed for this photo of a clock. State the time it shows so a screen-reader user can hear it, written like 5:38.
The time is 11:46
